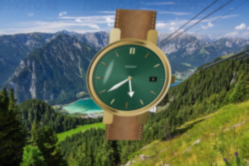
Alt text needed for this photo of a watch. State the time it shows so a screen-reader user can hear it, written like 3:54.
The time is 5:39
